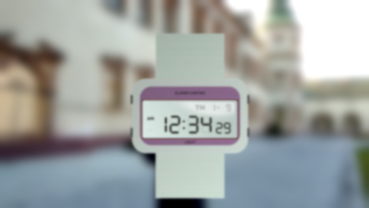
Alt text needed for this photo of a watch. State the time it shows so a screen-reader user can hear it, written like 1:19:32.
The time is 12:34:29
